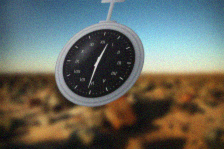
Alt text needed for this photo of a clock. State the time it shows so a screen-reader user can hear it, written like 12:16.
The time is 12:31
